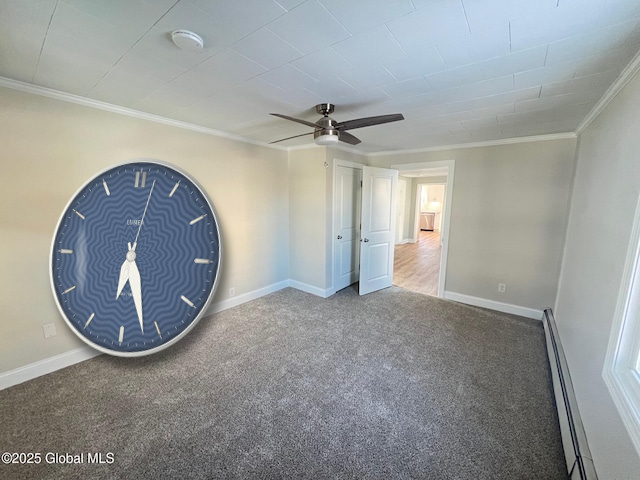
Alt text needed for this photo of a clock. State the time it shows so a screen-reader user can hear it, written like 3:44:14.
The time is 6:27:02
